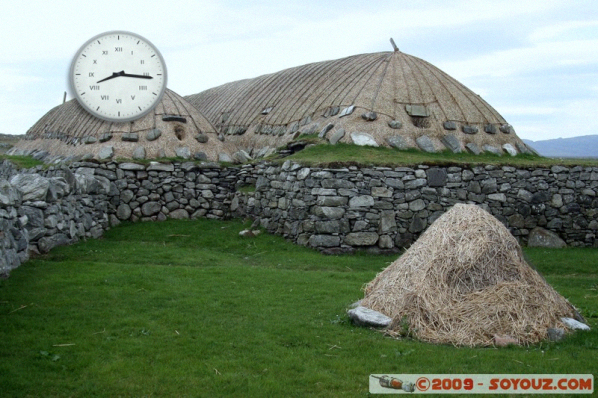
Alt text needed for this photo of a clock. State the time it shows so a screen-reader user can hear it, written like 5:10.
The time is 8:16
